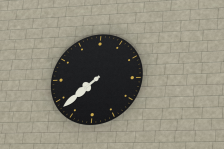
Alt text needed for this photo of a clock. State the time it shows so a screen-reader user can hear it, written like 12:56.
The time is 7:38
